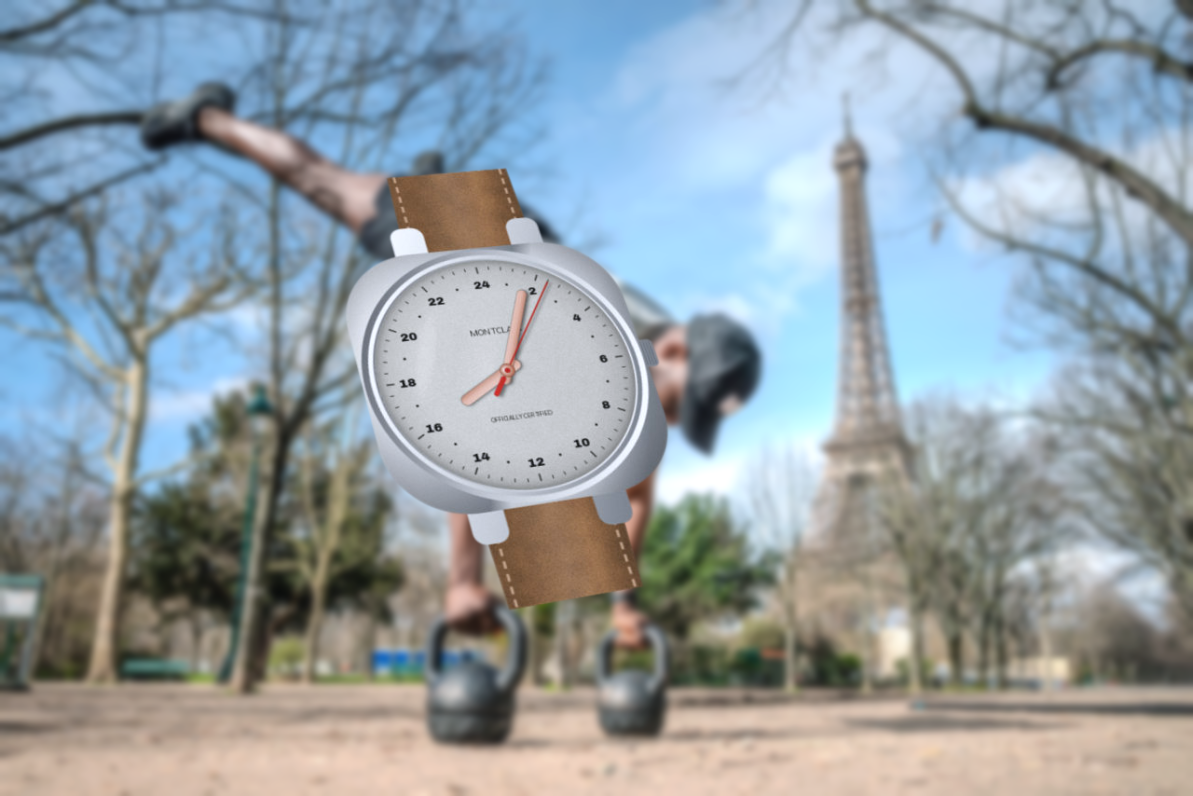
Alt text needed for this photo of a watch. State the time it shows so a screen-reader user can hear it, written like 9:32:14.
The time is 16:04:06
